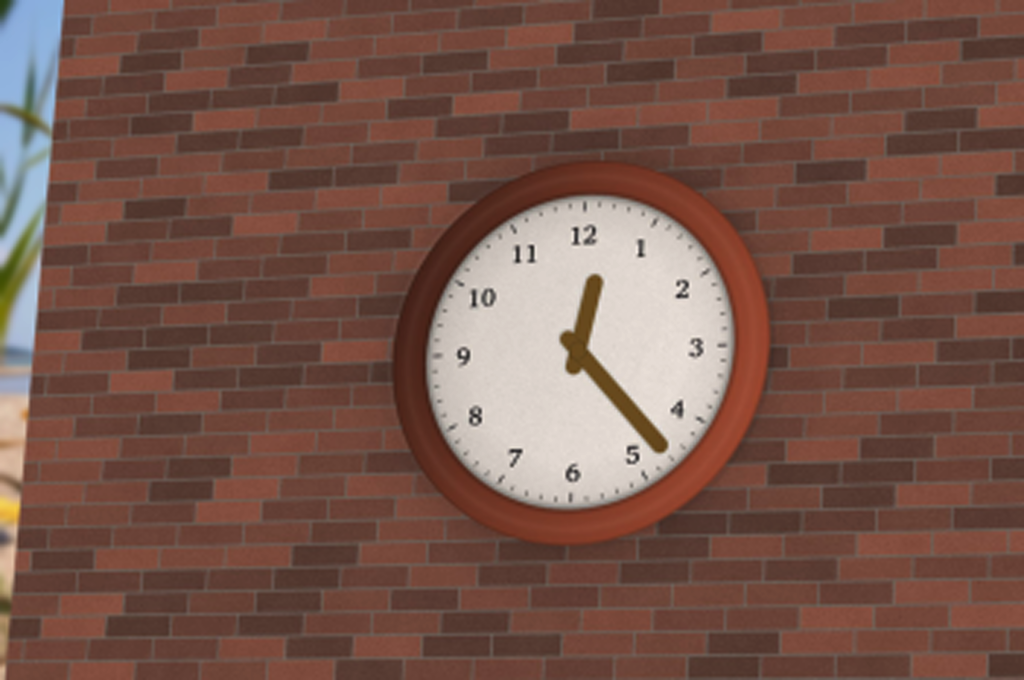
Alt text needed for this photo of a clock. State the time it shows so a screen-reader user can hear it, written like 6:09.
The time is 12:23
